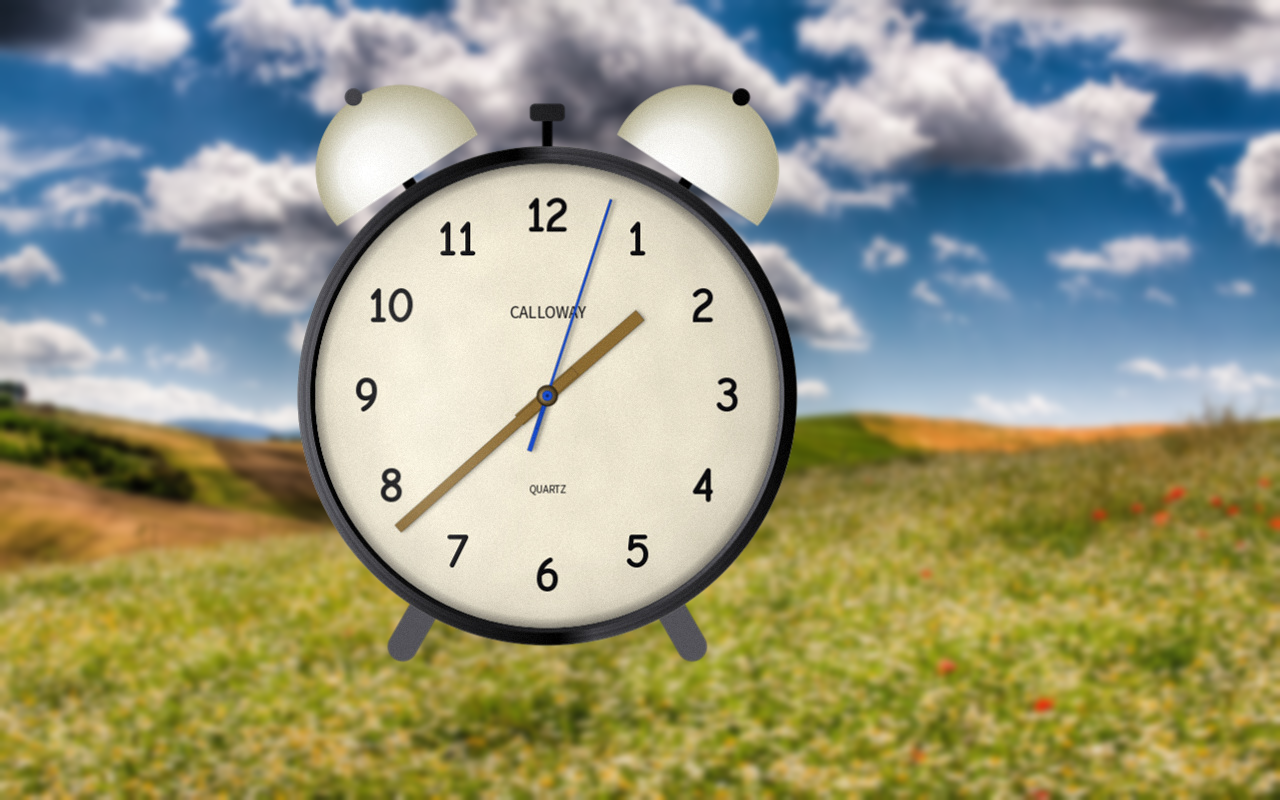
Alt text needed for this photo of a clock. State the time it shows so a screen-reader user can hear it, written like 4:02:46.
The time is 1:38:03
